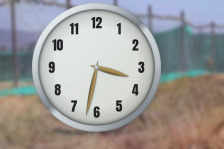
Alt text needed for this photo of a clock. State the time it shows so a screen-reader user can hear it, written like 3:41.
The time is 3:32
